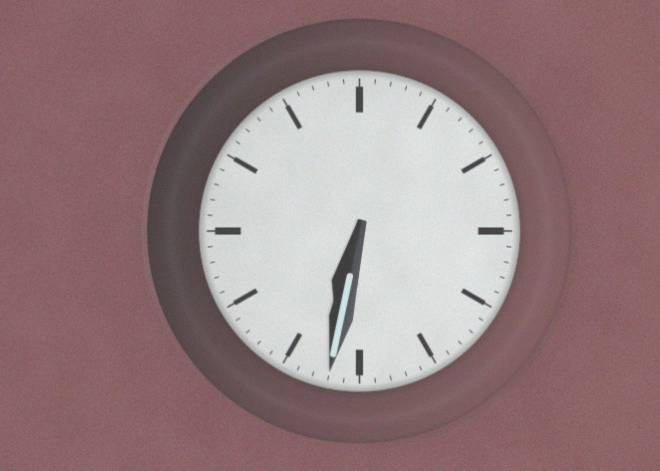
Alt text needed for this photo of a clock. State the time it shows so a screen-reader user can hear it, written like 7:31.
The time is 6:32
